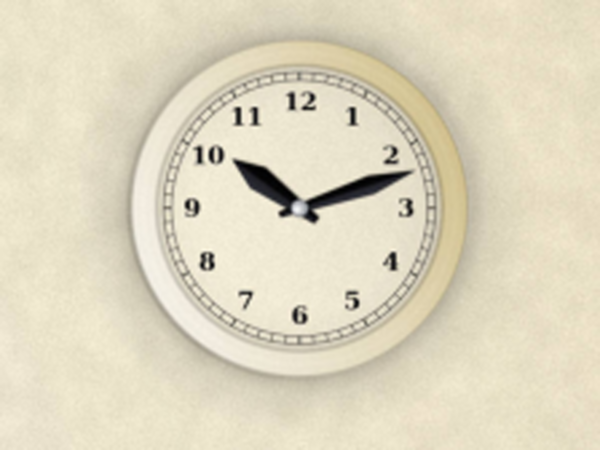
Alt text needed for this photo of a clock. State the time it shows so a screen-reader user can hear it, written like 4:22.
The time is 10:12
